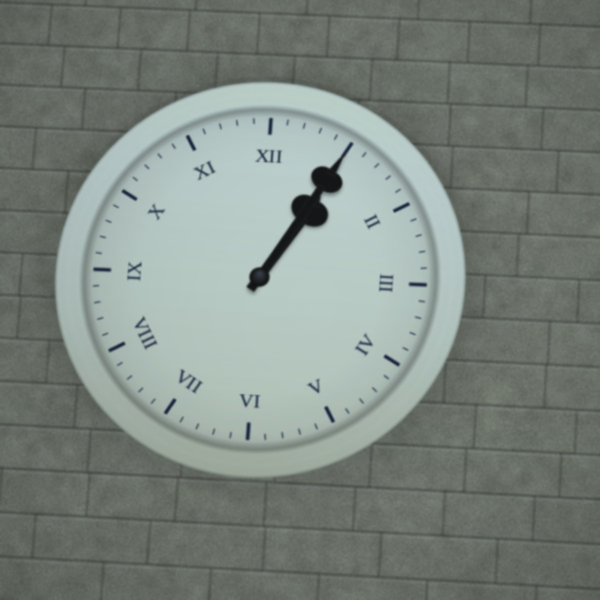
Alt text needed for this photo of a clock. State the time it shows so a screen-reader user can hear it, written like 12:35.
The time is 1:05
